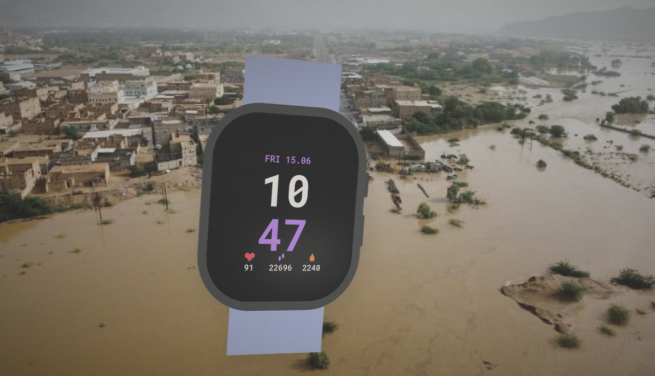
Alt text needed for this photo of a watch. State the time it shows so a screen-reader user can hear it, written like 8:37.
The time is 10:47
